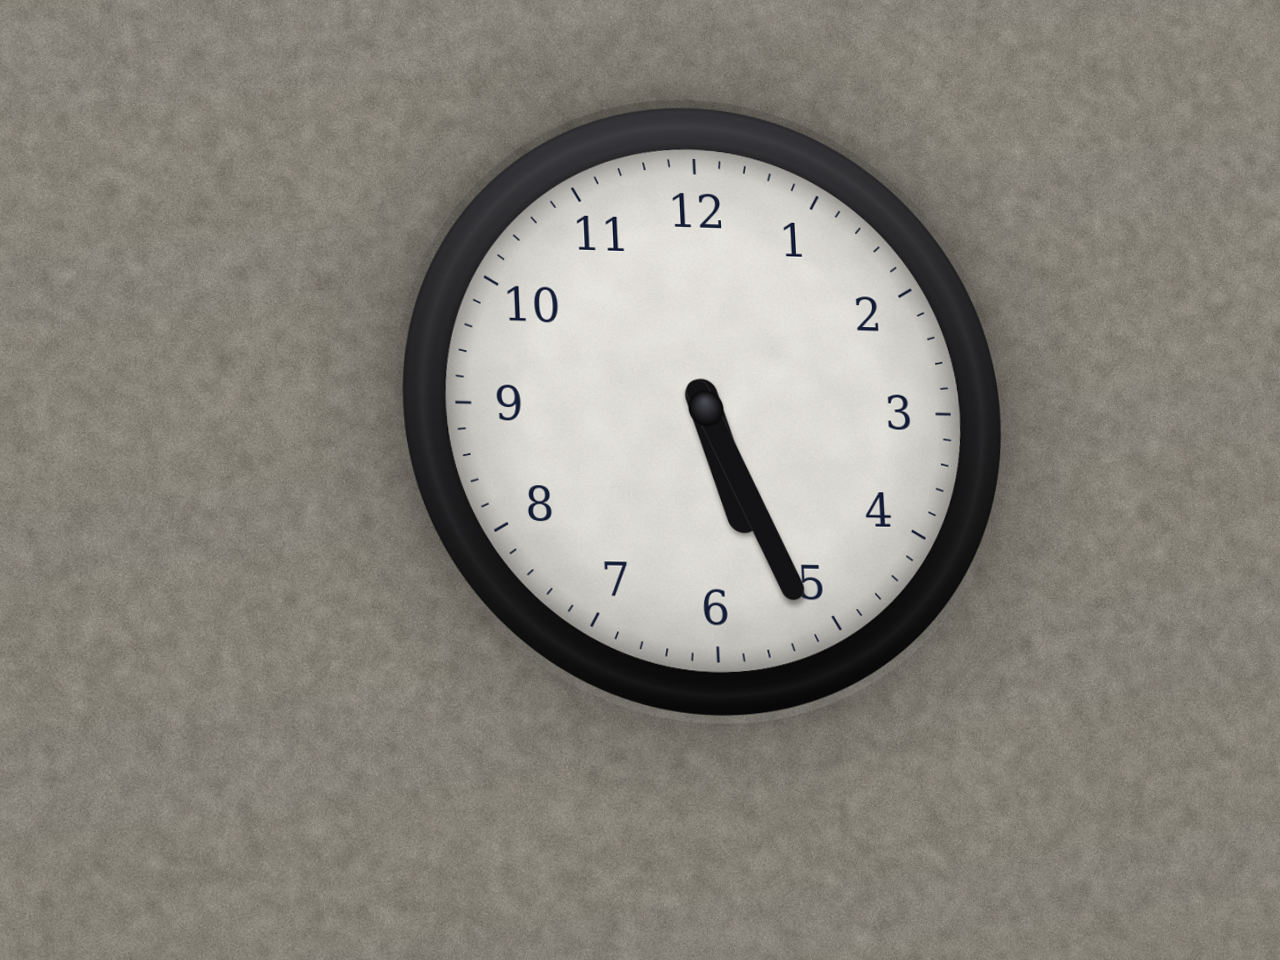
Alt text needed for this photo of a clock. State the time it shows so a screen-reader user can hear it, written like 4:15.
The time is 5:26
